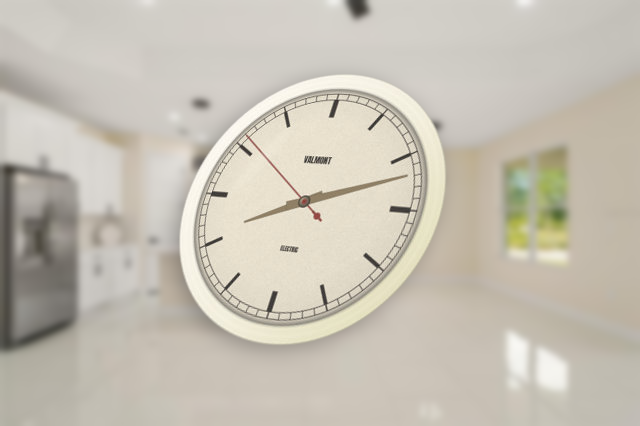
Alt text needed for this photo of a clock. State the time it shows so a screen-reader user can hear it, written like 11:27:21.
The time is 8:11:51
